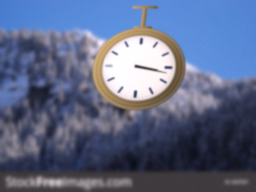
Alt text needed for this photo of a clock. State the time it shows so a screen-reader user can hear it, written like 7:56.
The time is 3:17
